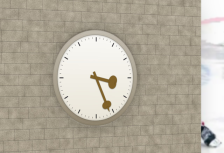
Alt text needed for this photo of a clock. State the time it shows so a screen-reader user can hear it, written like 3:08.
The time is 3:26
